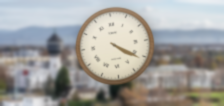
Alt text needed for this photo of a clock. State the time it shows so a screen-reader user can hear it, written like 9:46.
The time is 4:21
